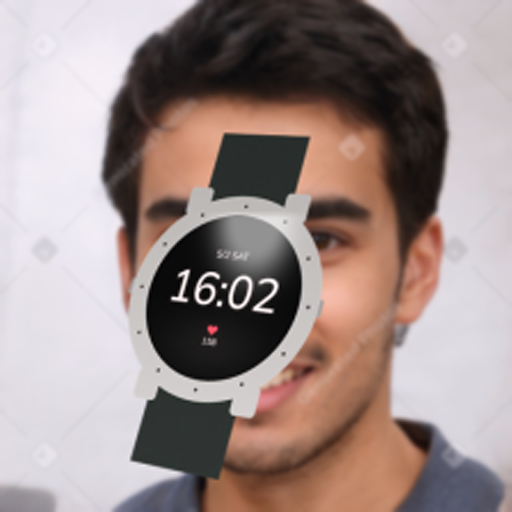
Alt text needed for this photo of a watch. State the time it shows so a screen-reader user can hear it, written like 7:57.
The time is 16:02
